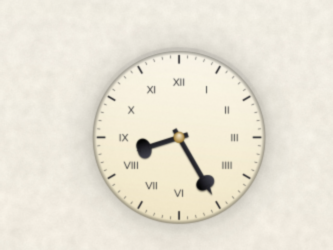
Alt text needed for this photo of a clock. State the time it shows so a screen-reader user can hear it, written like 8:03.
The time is 8:25
